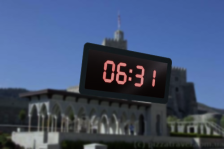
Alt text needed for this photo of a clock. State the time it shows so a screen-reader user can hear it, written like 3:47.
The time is 6:31
